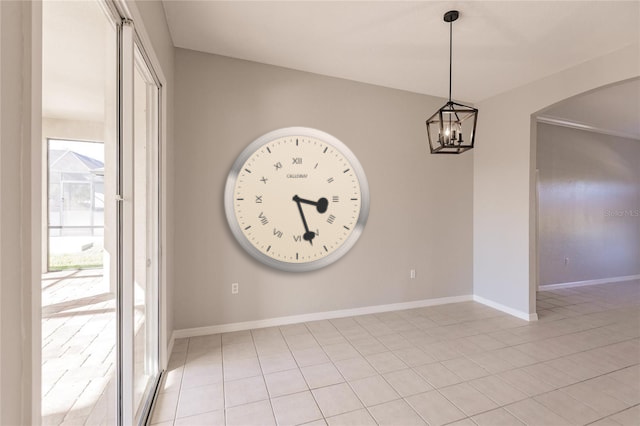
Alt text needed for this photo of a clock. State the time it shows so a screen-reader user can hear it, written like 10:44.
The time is 3:27
